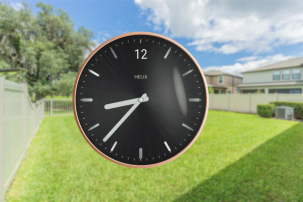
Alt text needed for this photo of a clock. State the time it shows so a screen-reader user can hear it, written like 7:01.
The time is 8:37
